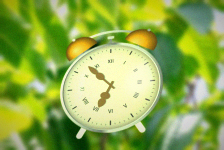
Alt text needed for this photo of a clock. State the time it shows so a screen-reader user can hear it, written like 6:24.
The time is 6:53
